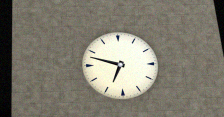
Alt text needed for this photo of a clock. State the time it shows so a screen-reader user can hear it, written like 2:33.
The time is 6:48
